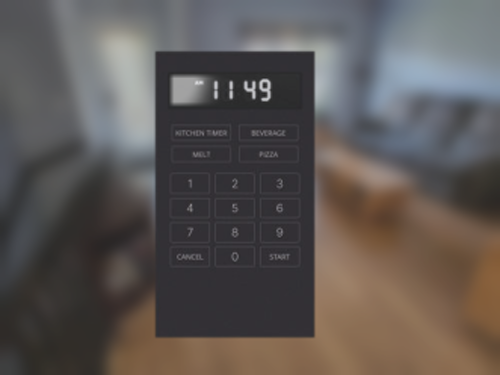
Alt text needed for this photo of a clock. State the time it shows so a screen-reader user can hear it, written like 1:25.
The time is 11:49
